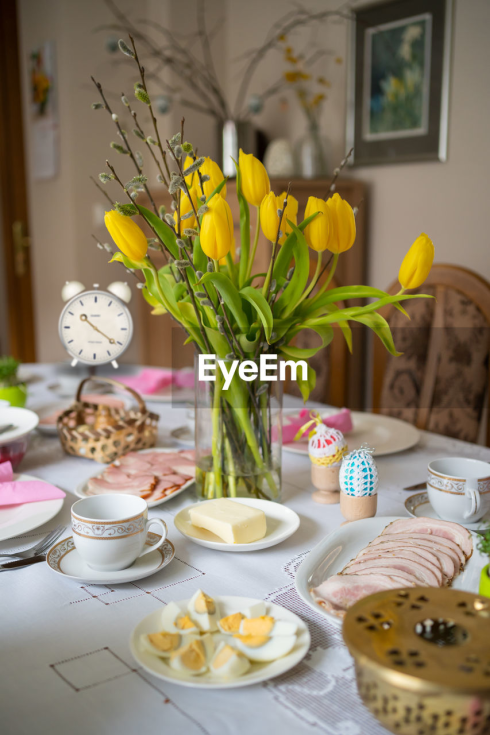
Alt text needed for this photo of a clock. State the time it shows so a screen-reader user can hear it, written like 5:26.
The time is 10:21
